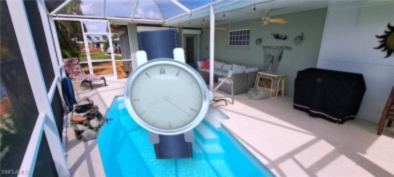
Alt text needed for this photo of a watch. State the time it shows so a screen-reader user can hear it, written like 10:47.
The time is 8:22
